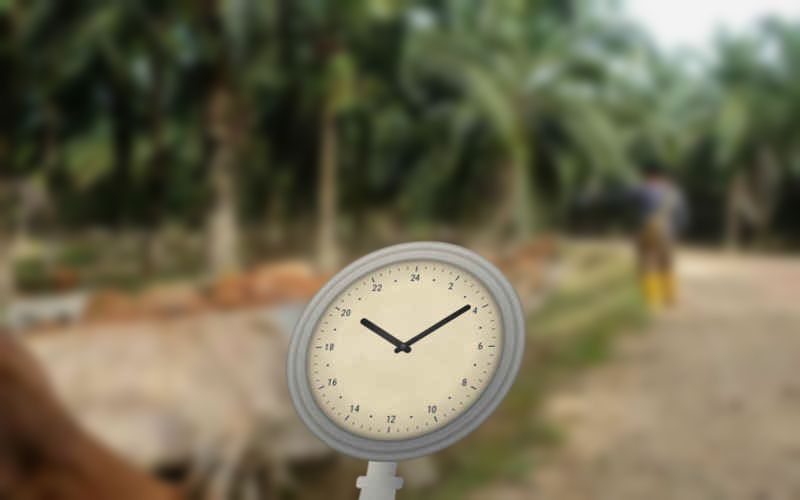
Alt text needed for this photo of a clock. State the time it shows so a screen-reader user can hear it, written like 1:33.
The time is 20:09
